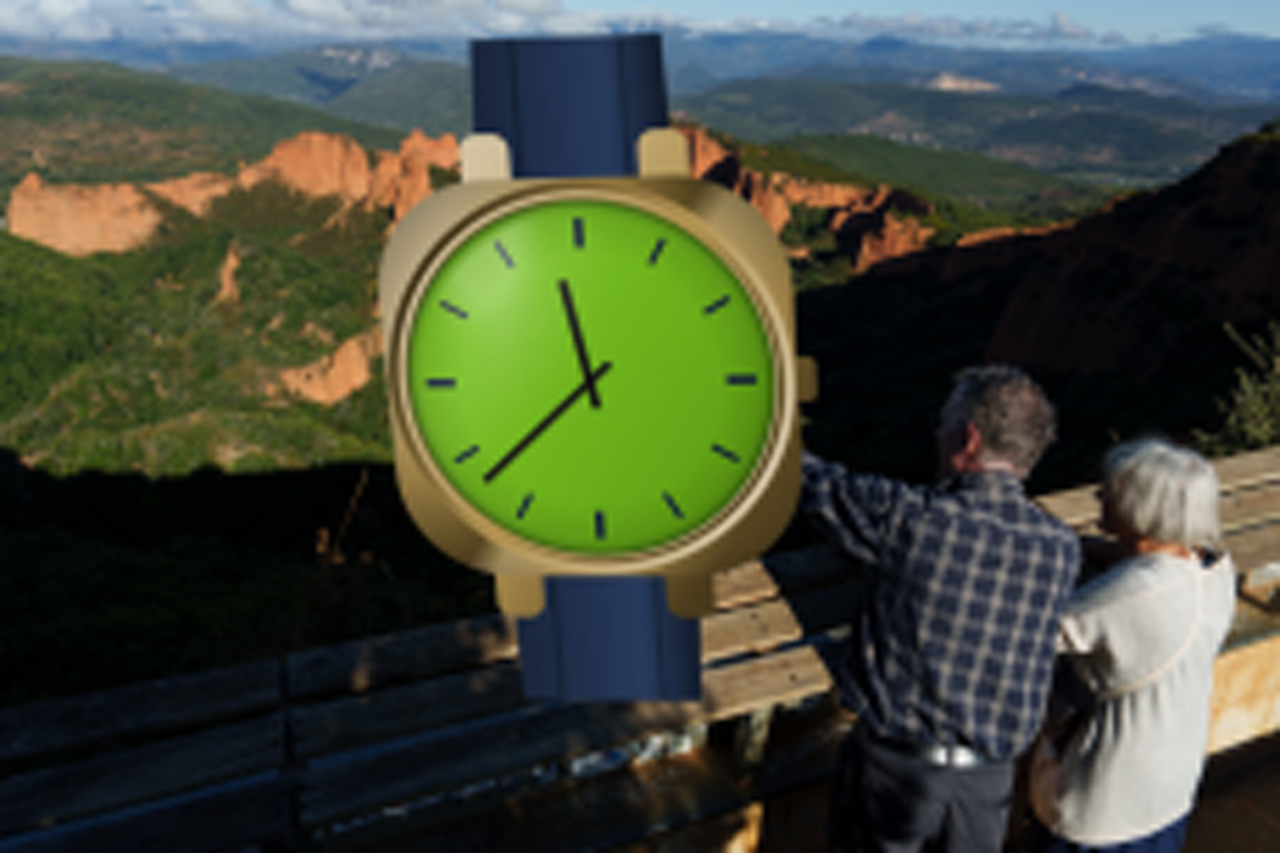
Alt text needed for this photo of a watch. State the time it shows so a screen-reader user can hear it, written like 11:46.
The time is 11:38
